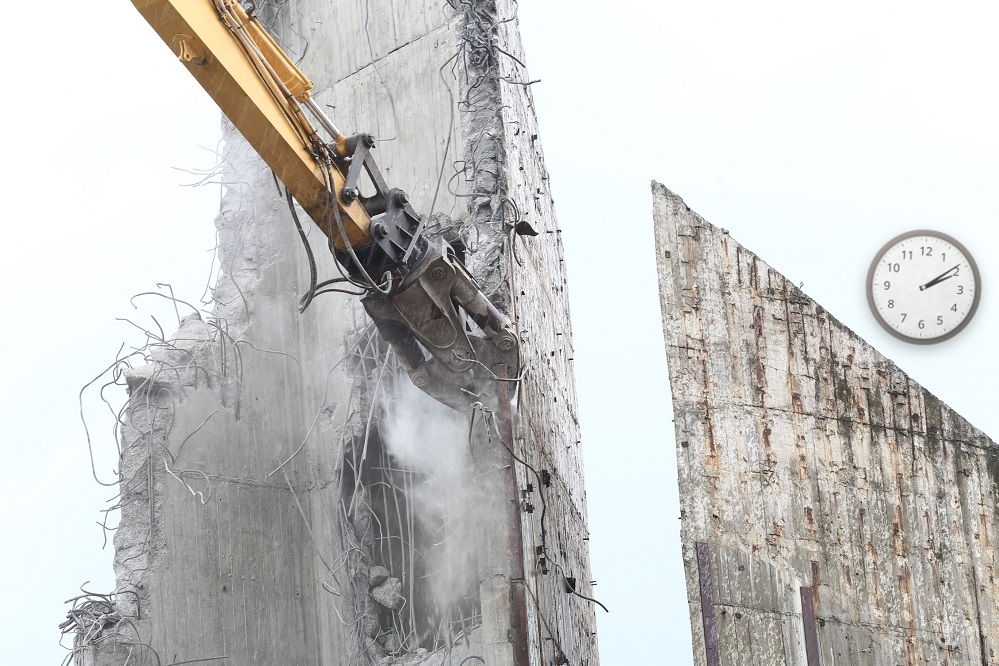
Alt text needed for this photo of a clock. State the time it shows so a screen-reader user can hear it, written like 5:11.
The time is 2:09
